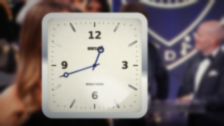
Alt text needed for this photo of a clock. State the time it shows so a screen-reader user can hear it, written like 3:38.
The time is 12:42
